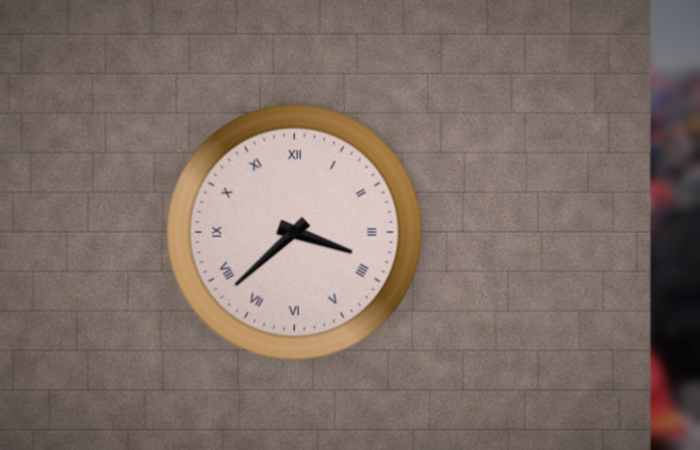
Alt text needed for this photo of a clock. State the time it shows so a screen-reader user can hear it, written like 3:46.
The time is 3:38
